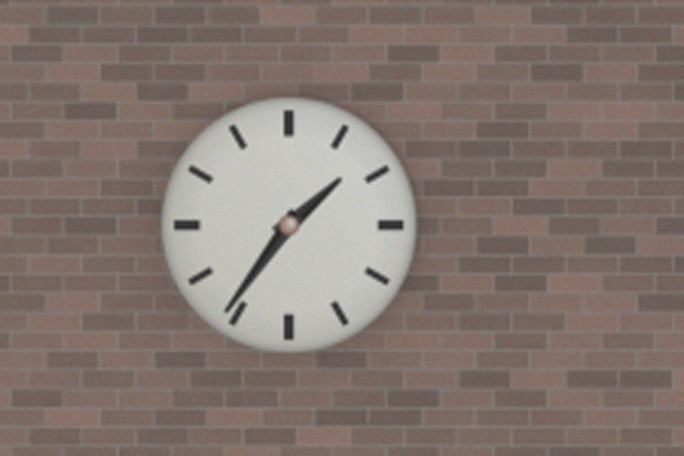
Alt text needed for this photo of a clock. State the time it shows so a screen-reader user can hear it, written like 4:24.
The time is 1:36
